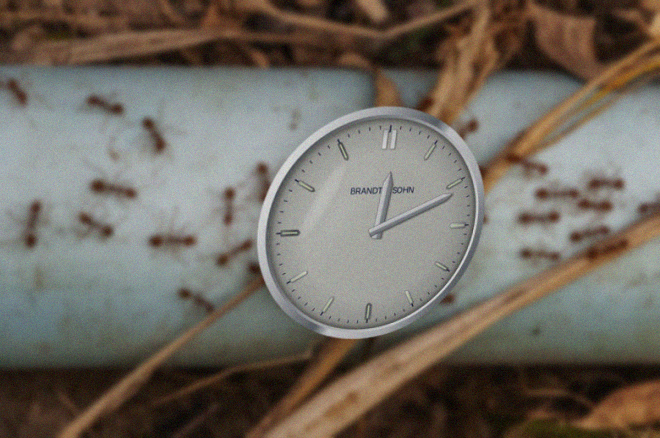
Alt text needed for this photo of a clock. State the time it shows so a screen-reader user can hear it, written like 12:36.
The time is 12:11
